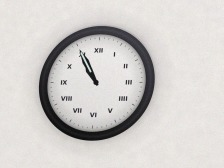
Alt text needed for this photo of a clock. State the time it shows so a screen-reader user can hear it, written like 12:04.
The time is 10:55
